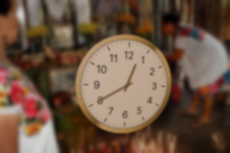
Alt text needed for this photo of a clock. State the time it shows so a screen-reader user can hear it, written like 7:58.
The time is 12:40
